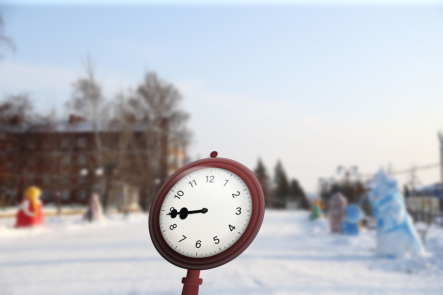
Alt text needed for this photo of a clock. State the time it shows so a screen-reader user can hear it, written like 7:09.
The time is 8:44
